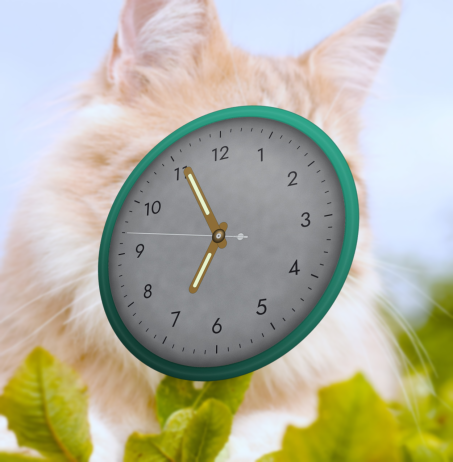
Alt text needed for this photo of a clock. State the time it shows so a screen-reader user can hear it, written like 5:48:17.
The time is 6:55:47
